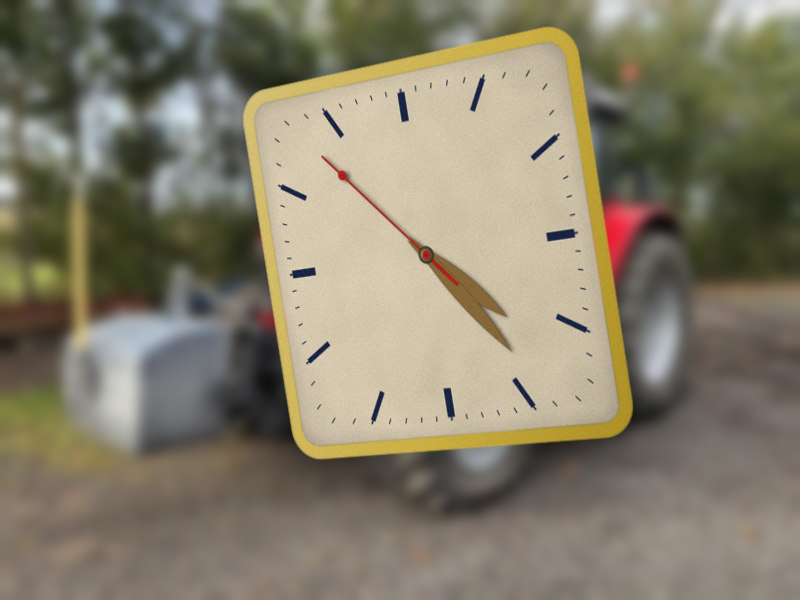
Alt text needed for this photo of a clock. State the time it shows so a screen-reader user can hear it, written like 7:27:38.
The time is 4:23:53
